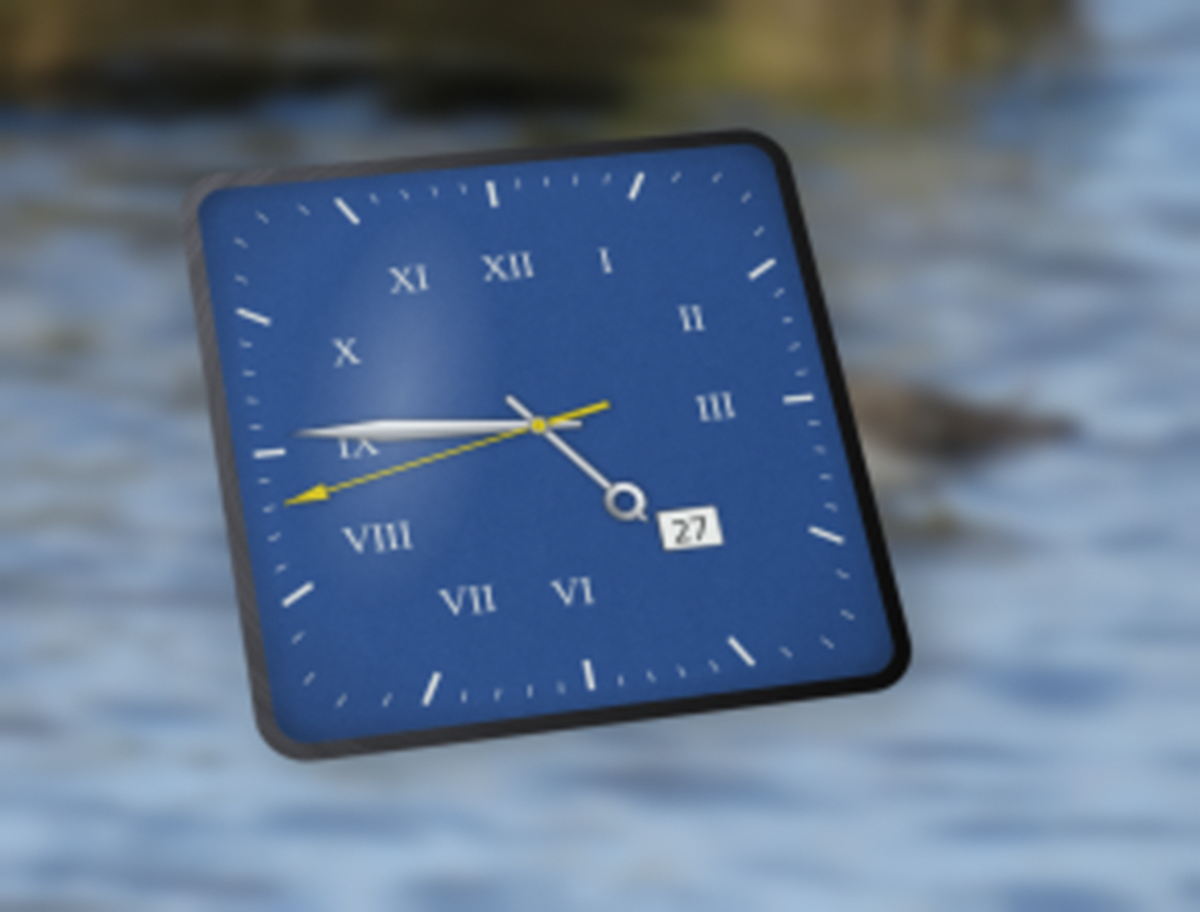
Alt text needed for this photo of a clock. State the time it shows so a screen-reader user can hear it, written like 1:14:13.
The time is 4:45:43
